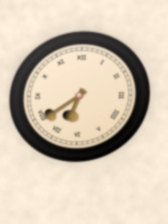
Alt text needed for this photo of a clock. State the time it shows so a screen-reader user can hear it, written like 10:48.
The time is 6:39
